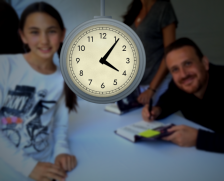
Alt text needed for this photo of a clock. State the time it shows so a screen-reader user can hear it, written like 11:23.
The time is 4:06
